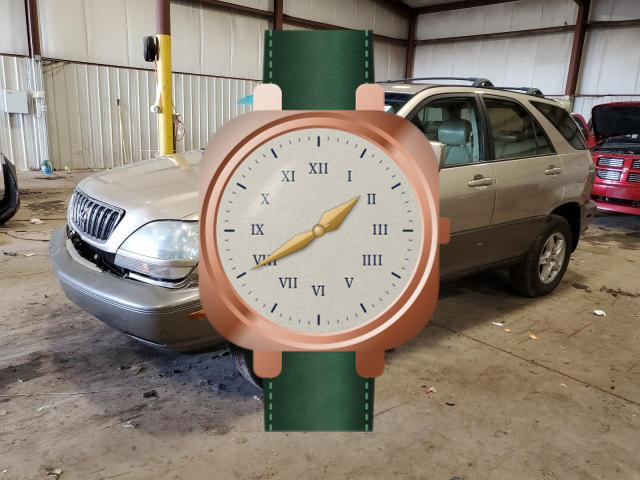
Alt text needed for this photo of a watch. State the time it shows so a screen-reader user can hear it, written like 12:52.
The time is 1:40
